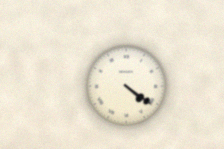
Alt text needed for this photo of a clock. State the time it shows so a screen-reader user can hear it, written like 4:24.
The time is 4:21
